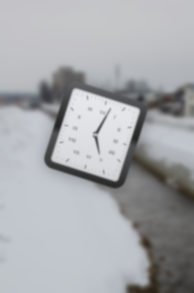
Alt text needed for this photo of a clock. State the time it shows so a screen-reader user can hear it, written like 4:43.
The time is 5:02
